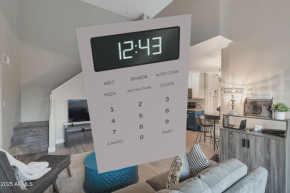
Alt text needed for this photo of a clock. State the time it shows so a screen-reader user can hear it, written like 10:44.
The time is 12:43
